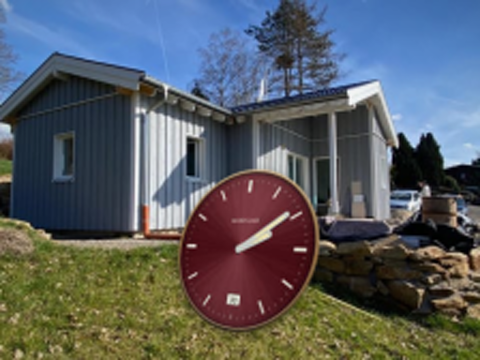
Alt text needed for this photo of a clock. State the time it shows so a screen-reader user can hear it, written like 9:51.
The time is 2:09
